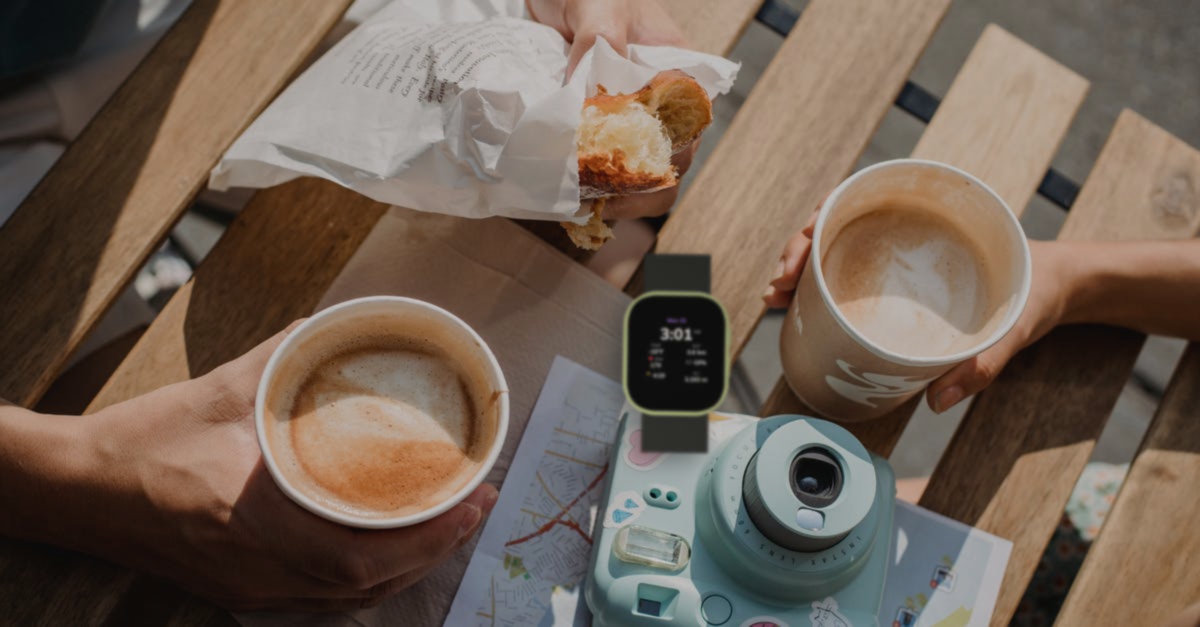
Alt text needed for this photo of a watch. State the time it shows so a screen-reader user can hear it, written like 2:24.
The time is 3:01
